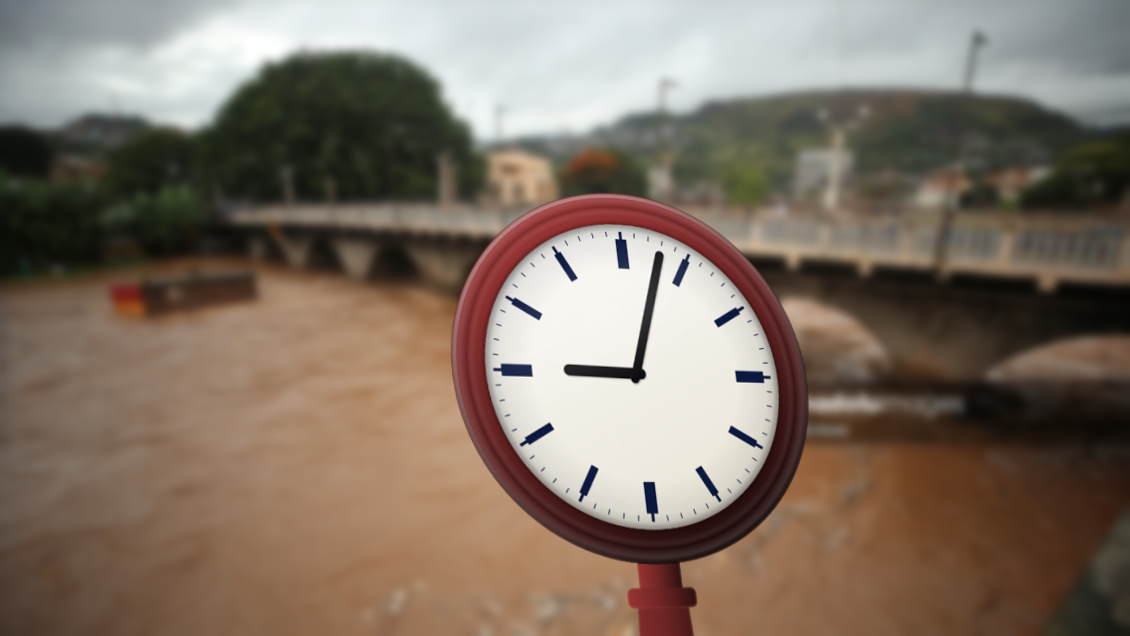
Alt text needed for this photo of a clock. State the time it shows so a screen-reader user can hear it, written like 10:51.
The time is 9:03
